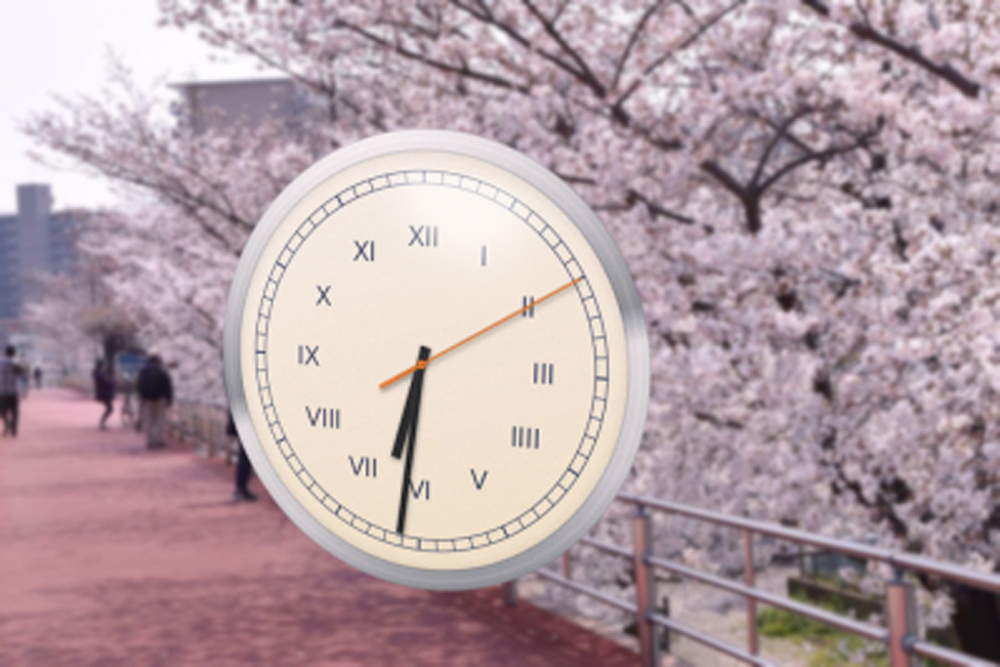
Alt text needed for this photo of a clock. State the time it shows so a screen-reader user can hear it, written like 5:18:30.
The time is 6:31:10
